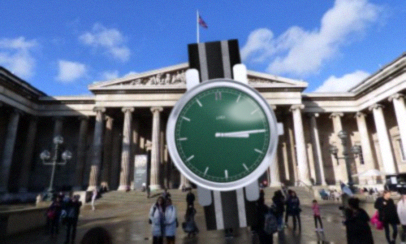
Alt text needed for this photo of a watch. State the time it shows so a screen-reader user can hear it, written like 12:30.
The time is 3:15
